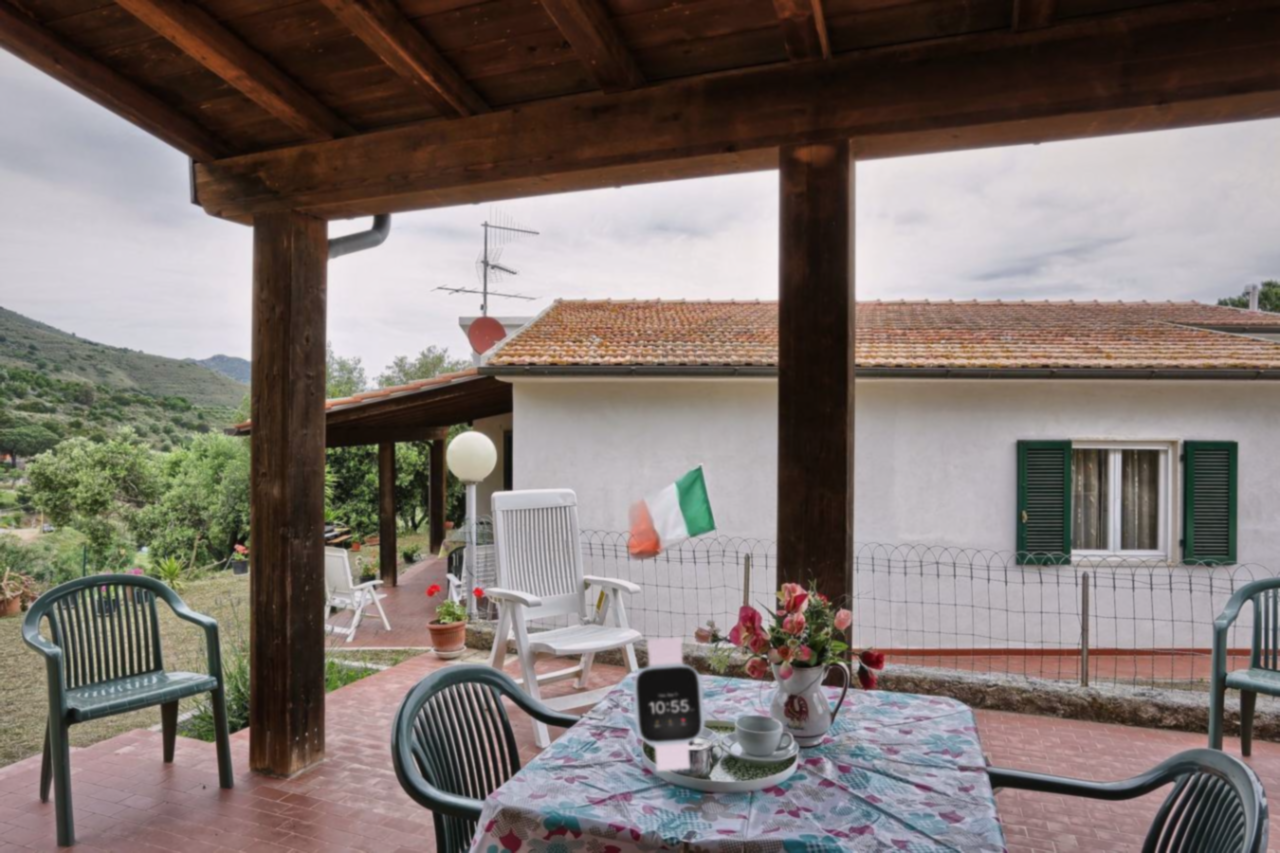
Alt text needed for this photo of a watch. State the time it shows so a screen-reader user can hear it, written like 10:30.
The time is 10:55
